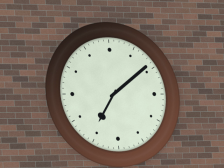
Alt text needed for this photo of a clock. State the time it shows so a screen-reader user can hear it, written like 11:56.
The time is 7:09
